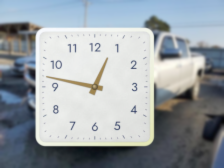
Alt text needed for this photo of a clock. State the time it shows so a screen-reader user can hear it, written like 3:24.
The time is 12:47
